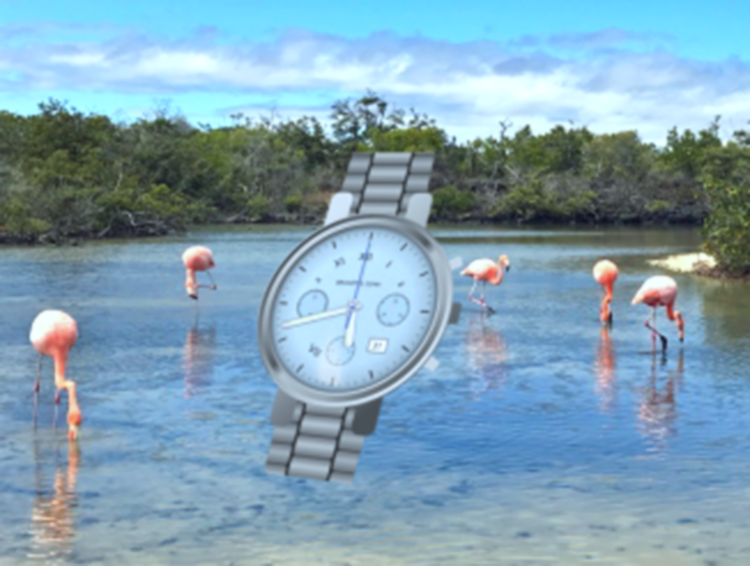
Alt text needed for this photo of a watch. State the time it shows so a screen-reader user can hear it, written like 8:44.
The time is 5:42
